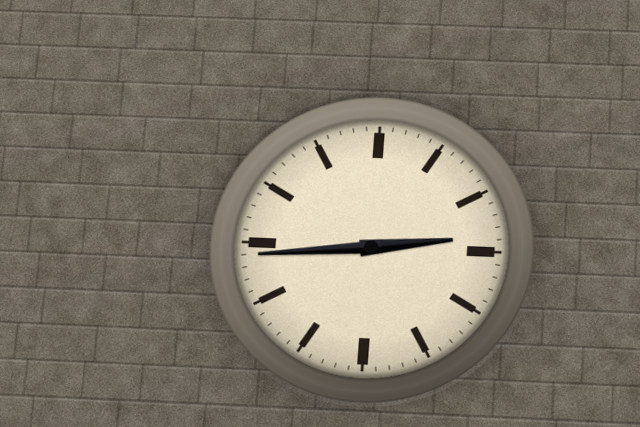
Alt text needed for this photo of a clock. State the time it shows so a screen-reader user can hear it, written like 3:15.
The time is 2:44
